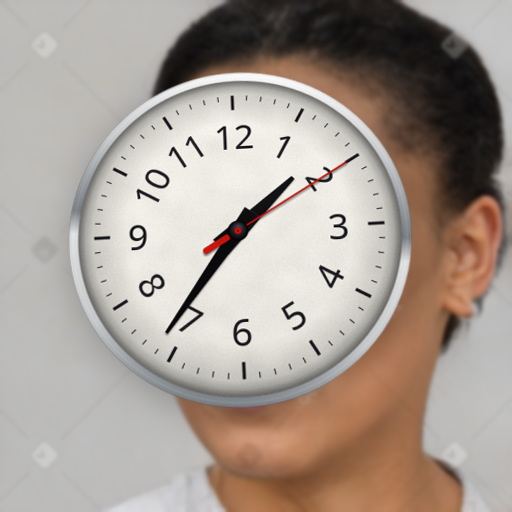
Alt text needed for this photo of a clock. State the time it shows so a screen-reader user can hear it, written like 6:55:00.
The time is 1:36:10
